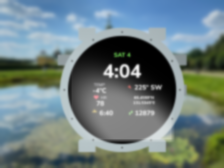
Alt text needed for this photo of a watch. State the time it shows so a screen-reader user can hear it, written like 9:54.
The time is 4:04
